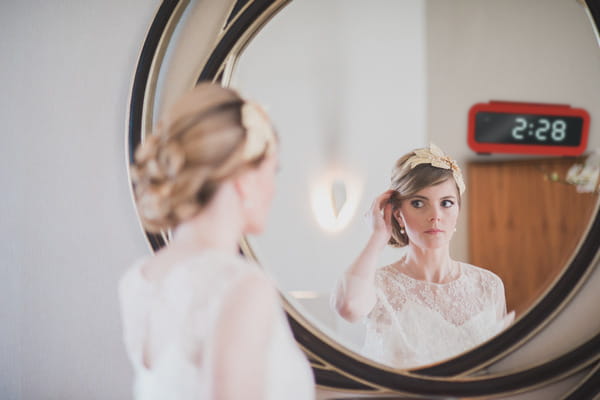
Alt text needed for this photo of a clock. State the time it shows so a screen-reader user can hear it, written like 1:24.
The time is 2:28
